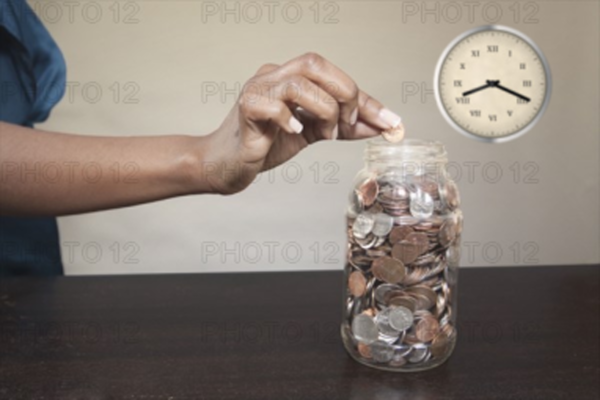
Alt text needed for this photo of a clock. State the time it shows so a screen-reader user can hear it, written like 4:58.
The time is 8:19
